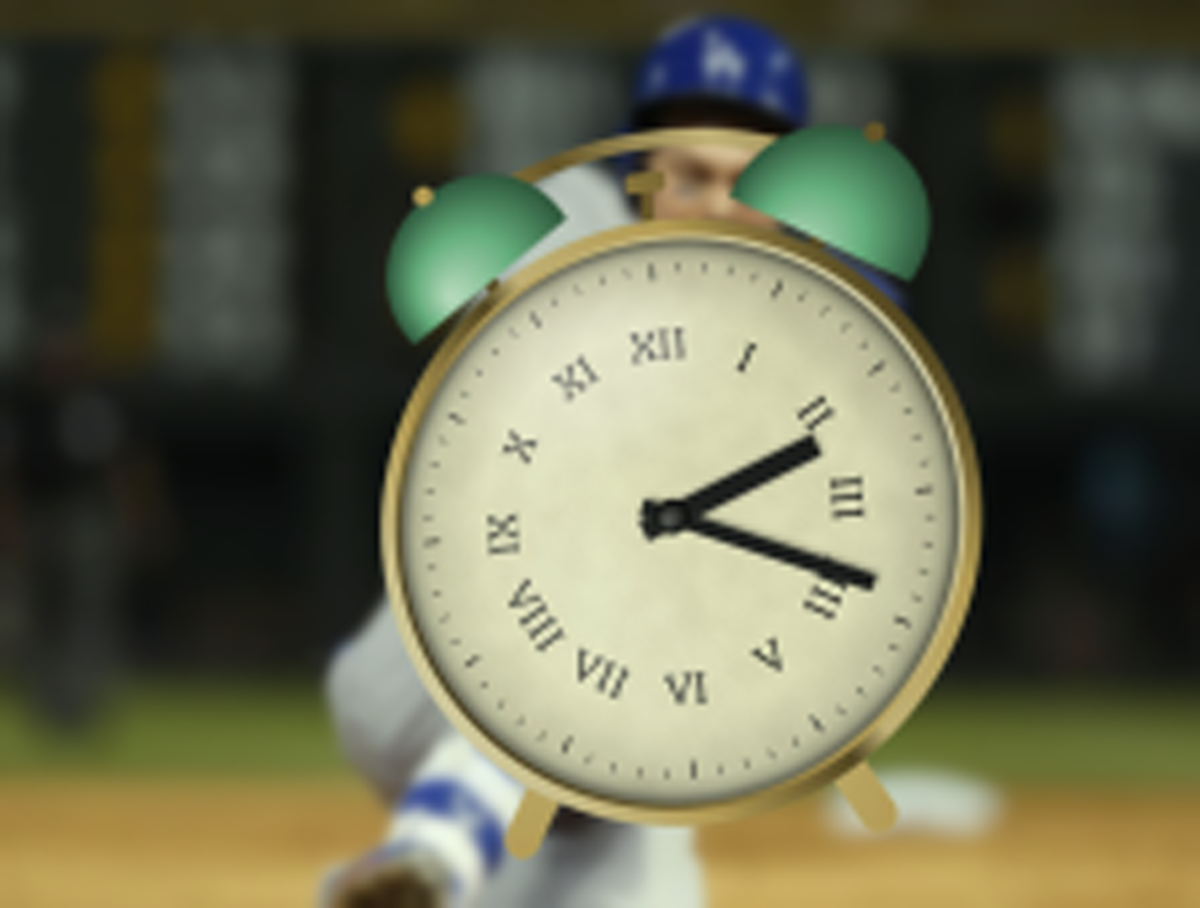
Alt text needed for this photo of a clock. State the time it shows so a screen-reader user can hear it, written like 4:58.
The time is 2:19
